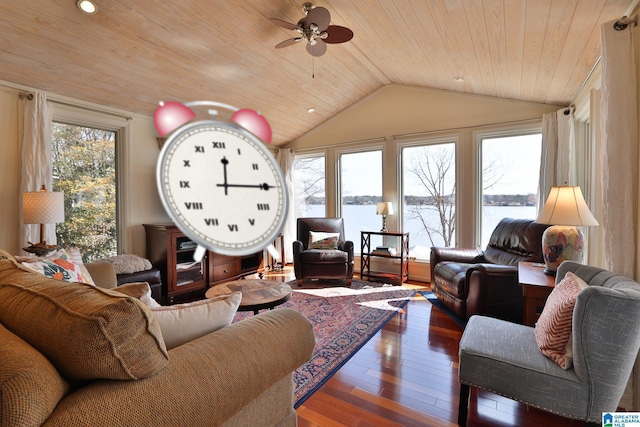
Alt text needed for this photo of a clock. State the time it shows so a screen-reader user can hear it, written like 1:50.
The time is 12:15
